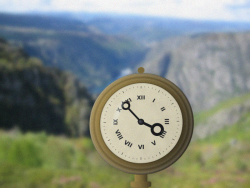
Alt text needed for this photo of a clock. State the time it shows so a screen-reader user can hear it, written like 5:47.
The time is 3:53
